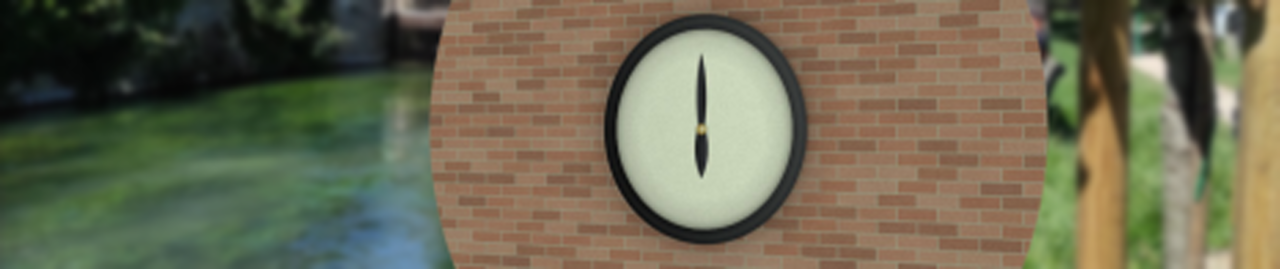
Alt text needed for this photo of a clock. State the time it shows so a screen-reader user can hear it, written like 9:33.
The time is 6:00
